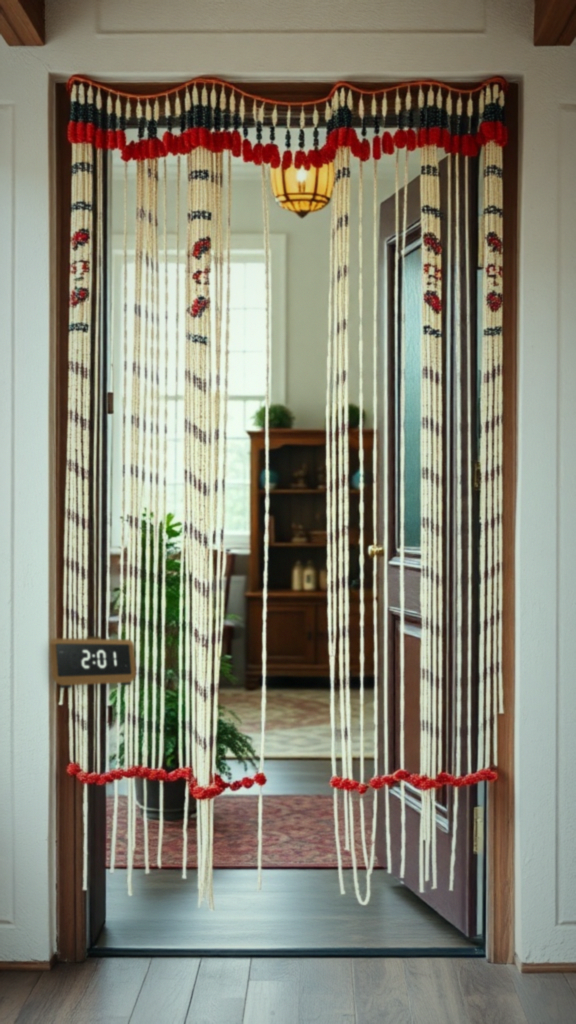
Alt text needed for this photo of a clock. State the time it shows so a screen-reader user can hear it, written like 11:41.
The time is 2:01
